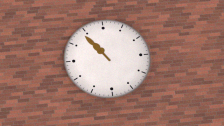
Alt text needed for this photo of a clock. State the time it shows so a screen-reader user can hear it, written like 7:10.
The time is 10:54
